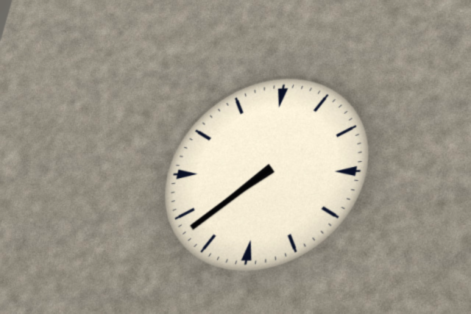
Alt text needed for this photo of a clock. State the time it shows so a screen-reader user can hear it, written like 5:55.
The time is 7:38
